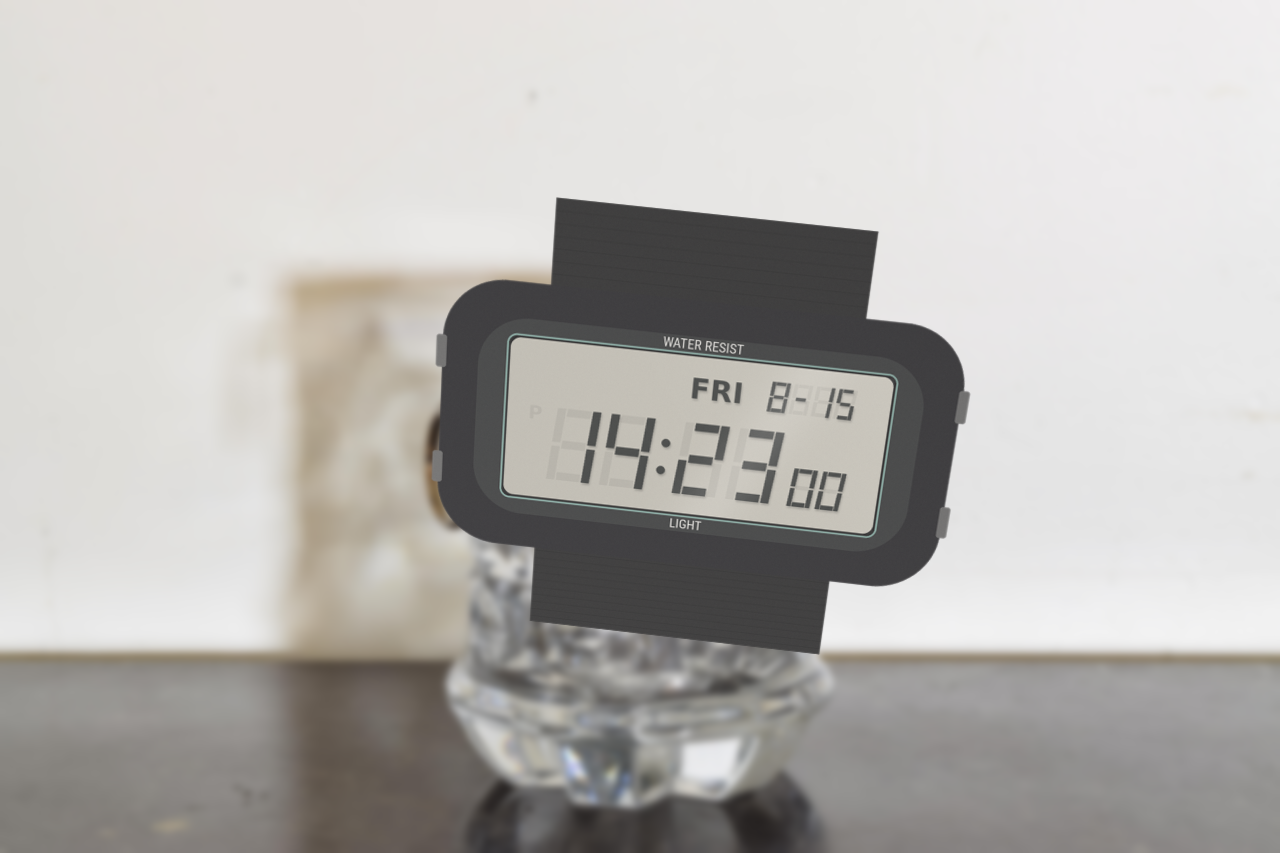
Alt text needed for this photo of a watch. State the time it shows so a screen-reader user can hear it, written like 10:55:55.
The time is 14:23:00
